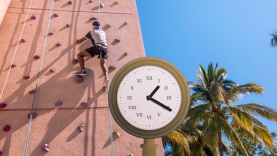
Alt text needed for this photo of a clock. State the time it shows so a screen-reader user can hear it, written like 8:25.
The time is 1:20
